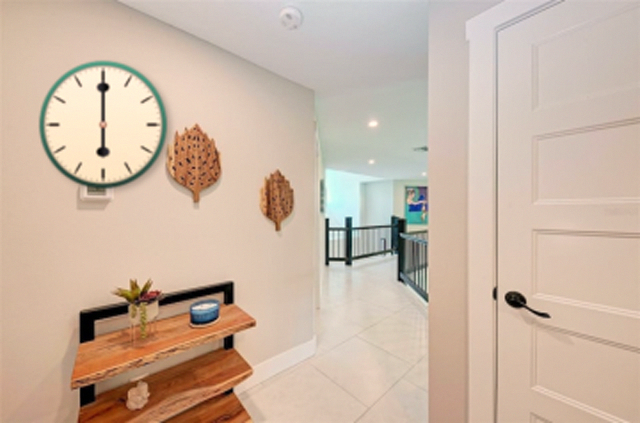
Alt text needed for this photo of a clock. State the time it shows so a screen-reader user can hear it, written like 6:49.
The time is 6:00
